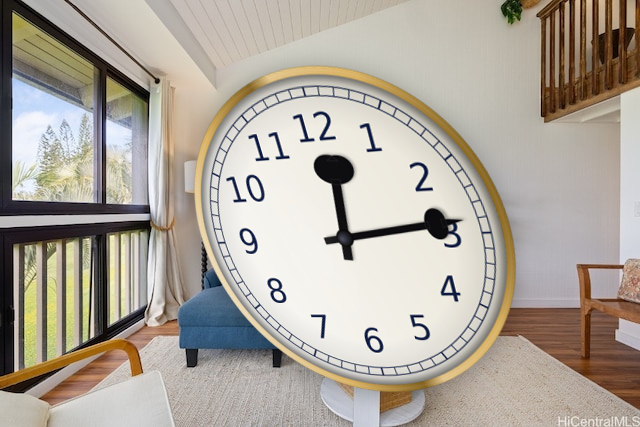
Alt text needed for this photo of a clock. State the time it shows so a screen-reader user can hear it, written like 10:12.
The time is 12:14
